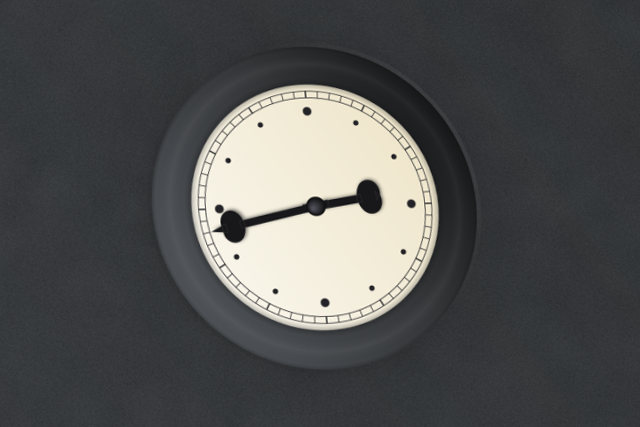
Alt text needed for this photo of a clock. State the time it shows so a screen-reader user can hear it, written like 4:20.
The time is 2:43
